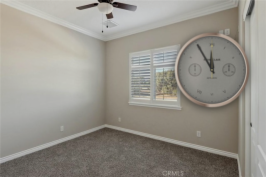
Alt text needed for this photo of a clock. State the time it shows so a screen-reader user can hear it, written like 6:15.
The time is 11:55
